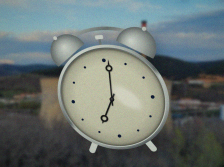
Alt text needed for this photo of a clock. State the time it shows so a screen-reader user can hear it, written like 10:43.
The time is 7:01
